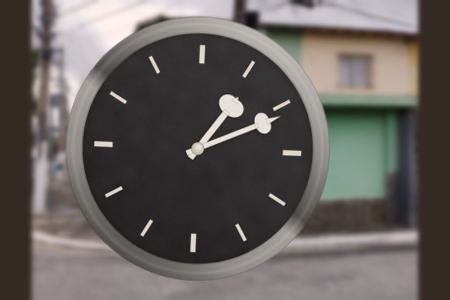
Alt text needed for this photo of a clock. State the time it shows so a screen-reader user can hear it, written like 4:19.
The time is 1:11
